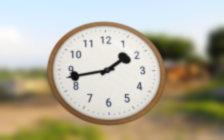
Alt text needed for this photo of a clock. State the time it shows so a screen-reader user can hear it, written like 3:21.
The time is 1:43
